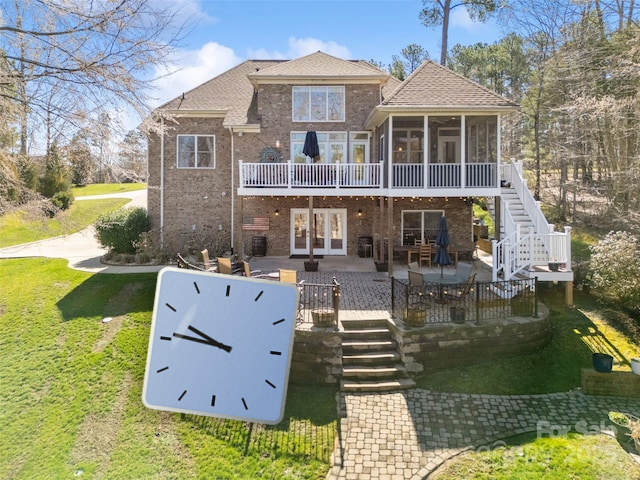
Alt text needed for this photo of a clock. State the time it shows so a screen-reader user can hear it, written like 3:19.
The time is 9:46
